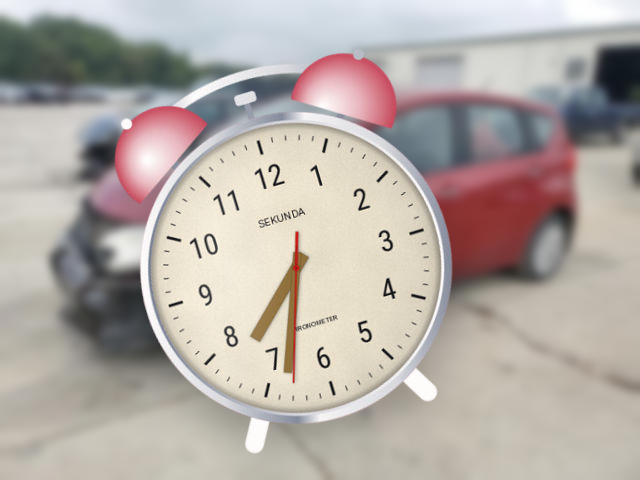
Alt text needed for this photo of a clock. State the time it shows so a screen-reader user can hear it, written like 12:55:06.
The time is 7:33:33
